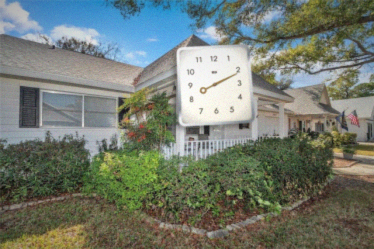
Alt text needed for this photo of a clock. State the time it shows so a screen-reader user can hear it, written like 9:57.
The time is 8:11
